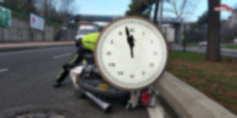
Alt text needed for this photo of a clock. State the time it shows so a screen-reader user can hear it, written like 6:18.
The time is 11:58
